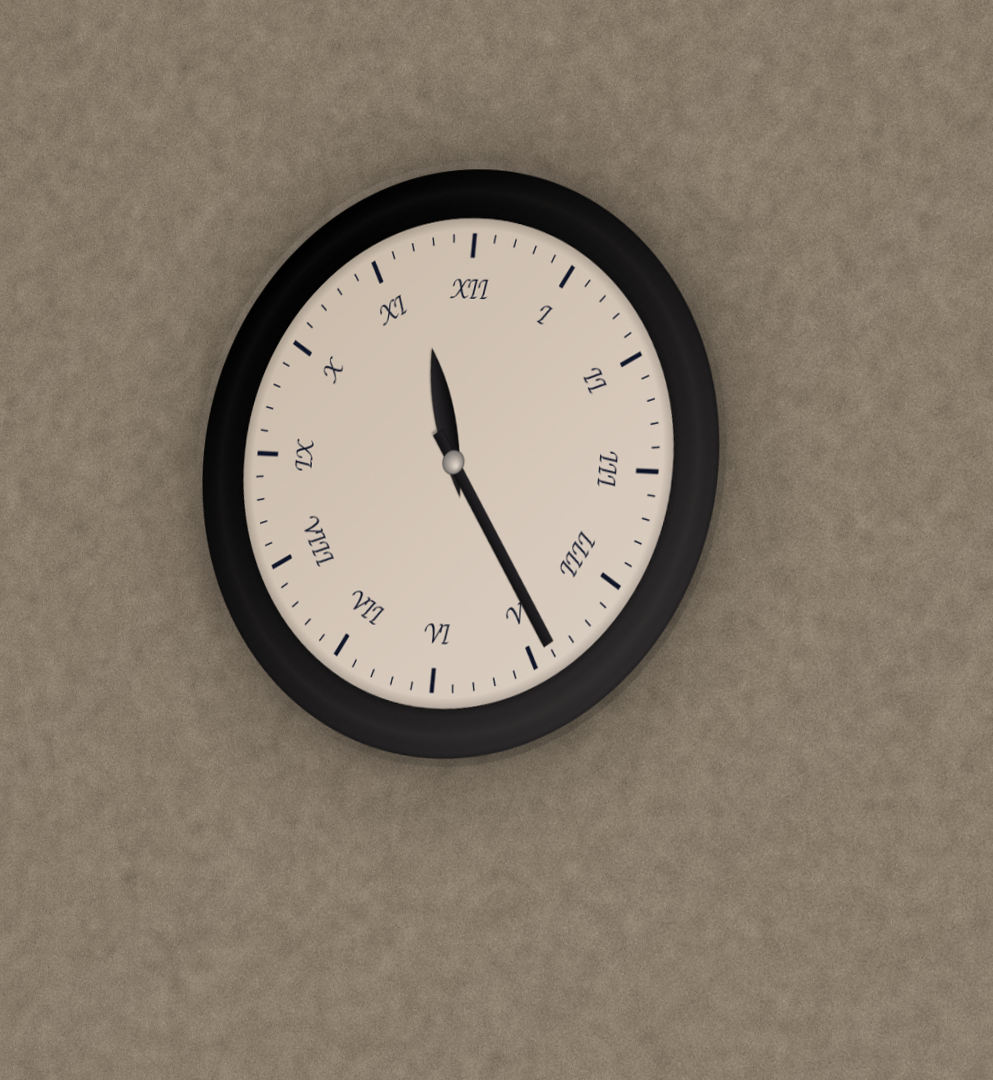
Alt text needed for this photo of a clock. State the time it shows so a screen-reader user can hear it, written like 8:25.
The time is 11:24
